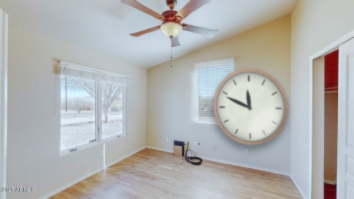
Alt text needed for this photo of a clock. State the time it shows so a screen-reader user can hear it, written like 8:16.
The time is 11:49
